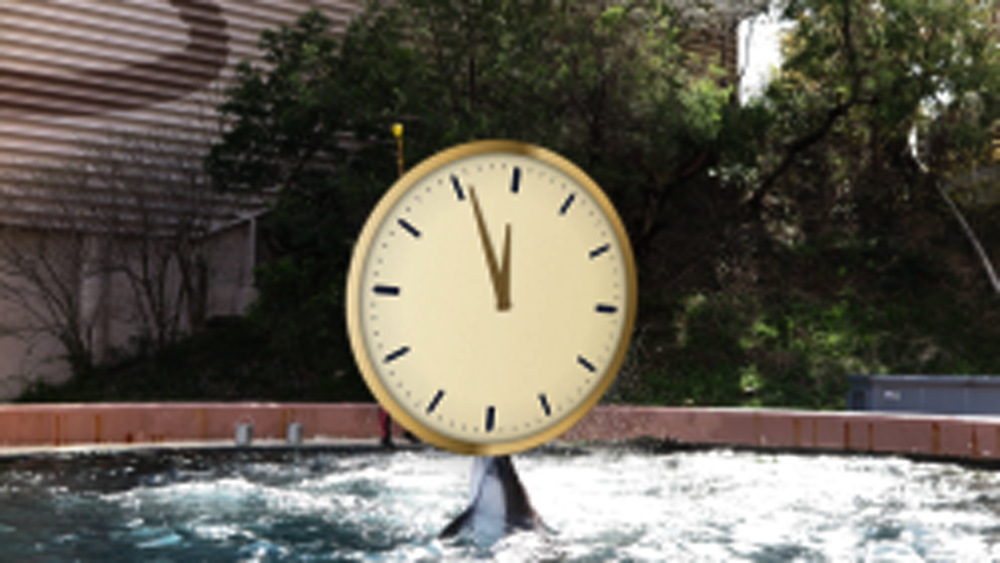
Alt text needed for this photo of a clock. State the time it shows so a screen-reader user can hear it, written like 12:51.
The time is 11:56
